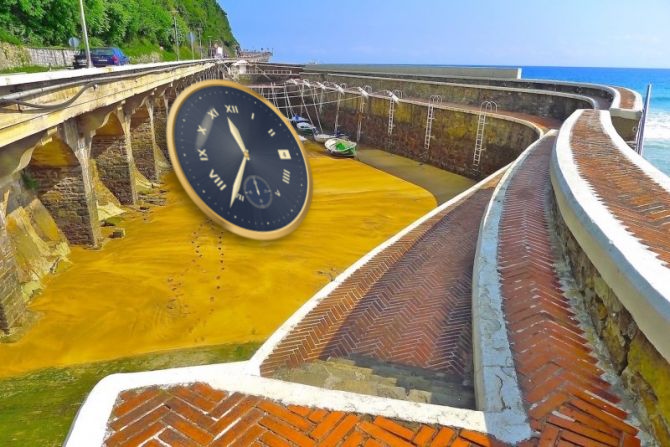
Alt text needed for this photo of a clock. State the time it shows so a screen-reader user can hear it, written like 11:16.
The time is 11:36
